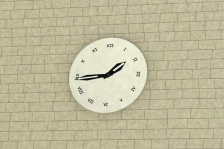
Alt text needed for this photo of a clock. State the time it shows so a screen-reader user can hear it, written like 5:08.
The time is 1:44
